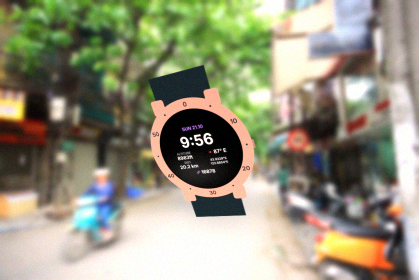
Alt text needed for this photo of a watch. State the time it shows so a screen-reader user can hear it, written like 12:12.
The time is 9:56
